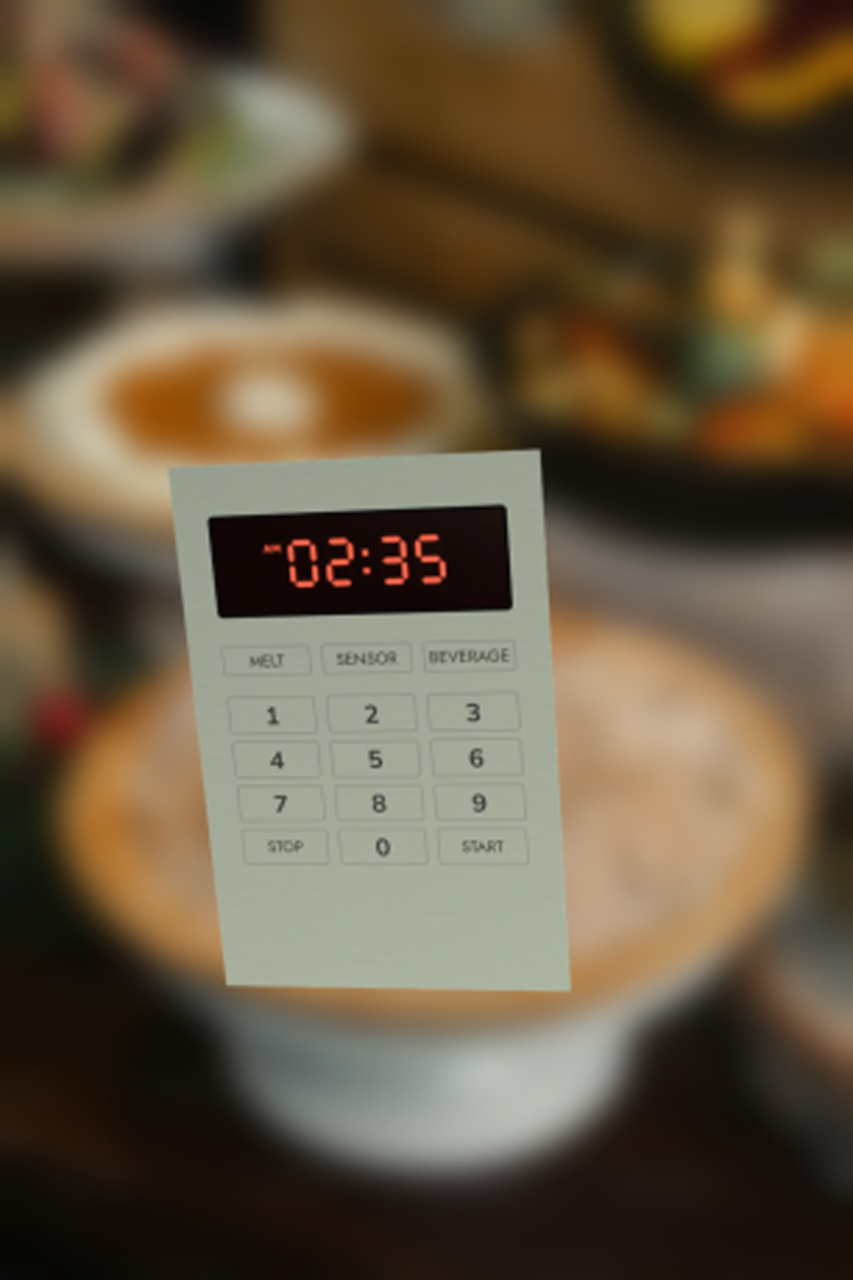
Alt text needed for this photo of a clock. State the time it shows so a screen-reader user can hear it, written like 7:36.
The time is 2:35
